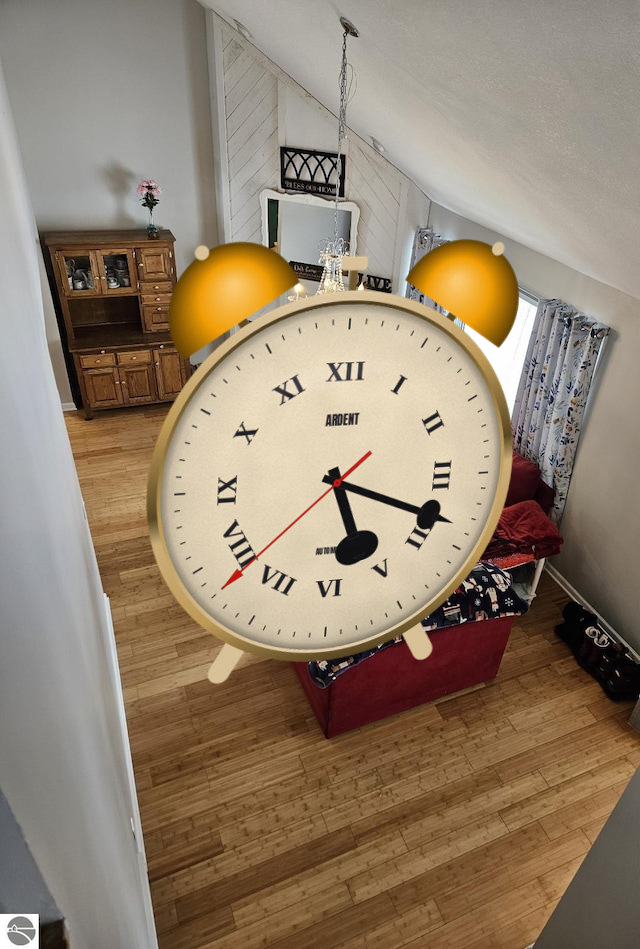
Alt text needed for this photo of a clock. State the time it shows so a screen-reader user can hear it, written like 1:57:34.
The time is 5:18:38
